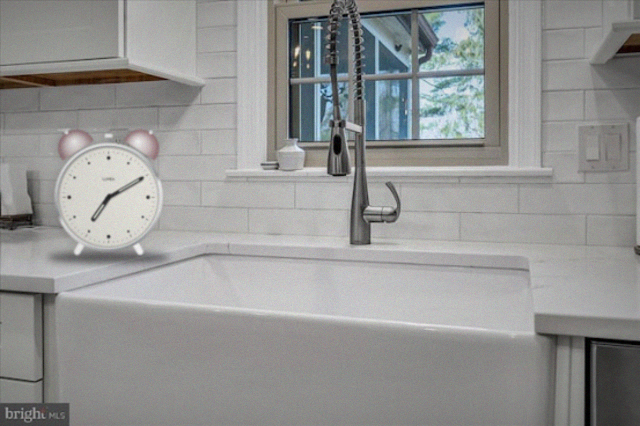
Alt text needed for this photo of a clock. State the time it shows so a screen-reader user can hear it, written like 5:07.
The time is 7:10
